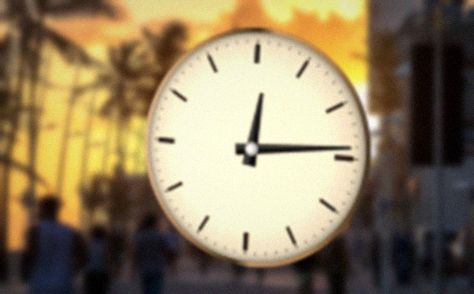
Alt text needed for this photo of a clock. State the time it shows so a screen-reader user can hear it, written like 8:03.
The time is 12:14
